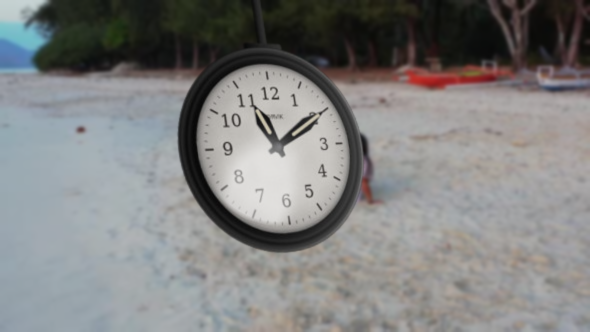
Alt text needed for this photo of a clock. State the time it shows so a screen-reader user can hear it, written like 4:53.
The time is 11:10
